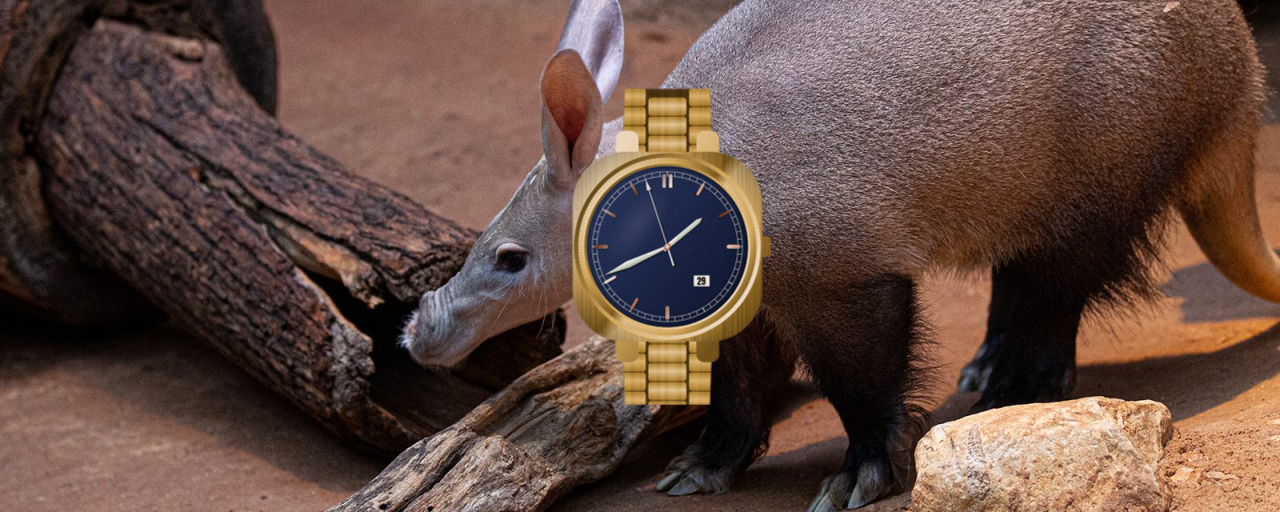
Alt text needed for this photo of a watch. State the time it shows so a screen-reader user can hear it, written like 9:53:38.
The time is 1:40:57
